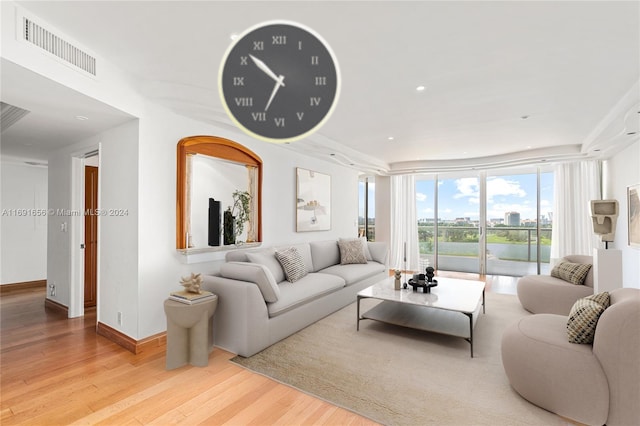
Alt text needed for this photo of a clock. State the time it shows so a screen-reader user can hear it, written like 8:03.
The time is 6:52
